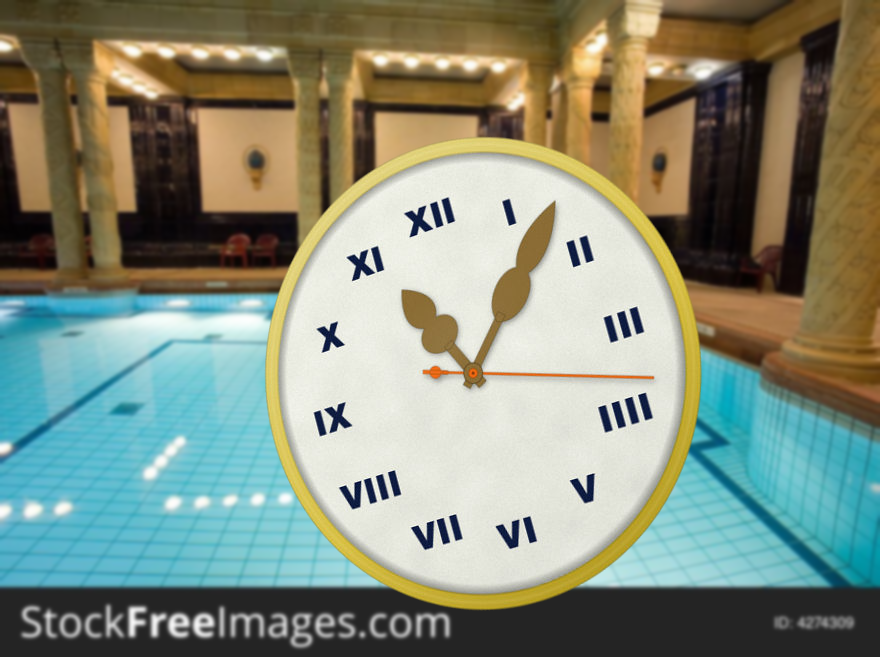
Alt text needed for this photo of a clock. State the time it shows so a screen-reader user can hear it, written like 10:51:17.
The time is 11:07:18
